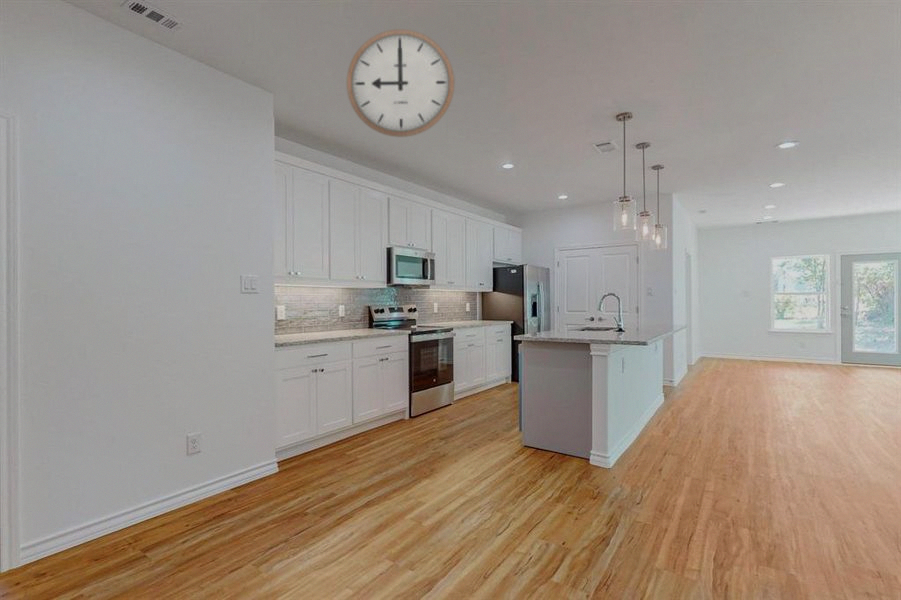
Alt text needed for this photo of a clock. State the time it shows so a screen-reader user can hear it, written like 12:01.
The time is 9:00
